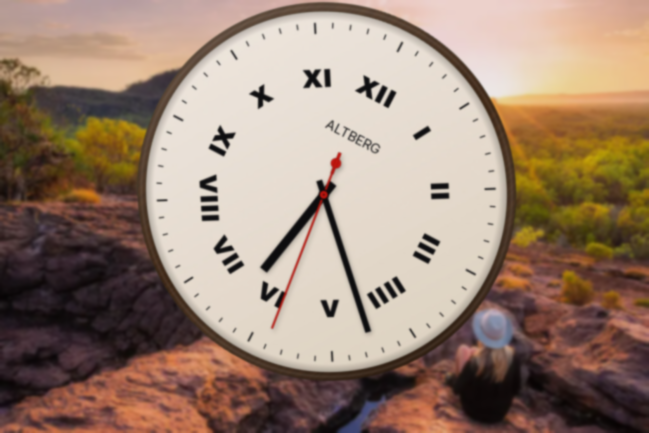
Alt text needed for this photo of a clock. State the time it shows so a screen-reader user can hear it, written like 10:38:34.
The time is 6:22:29
